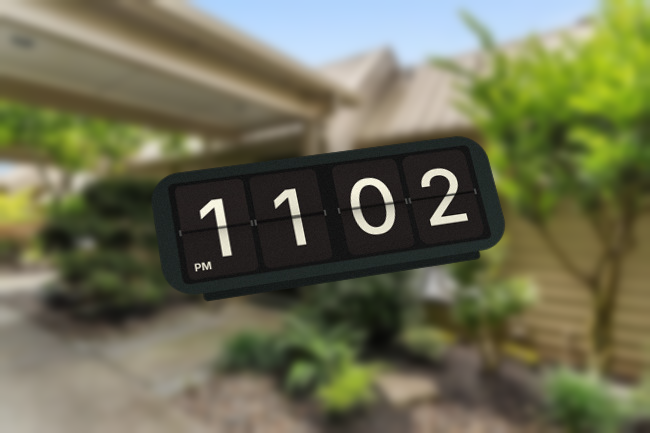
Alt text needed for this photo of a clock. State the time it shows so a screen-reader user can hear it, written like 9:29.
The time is 11:02
